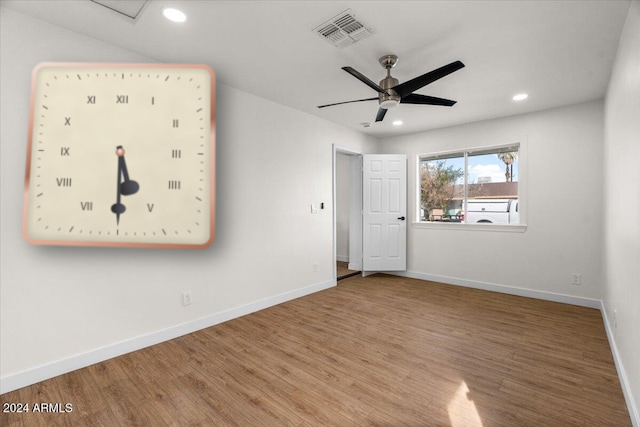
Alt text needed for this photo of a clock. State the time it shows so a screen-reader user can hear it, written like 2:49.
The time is 5:30
